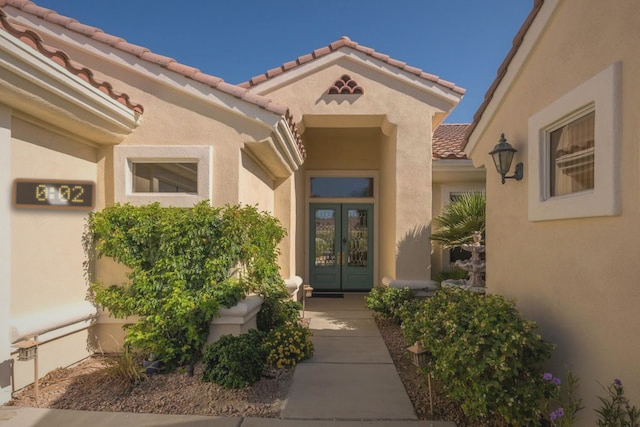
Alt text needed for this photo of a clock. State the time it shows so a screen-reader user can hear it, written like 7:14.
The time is 0:02
